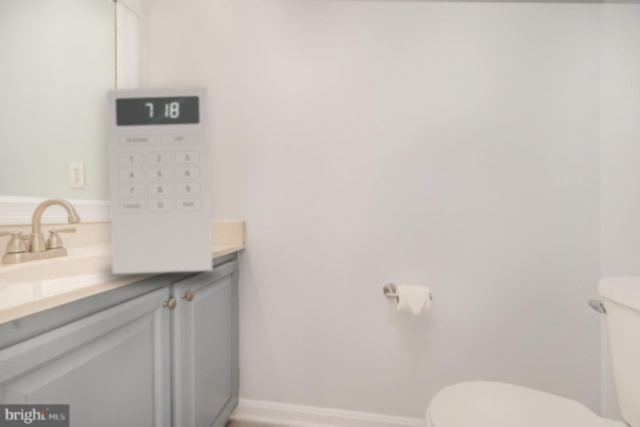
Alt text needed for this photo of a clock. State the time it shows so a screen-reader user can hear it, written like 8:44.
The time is 7:18
